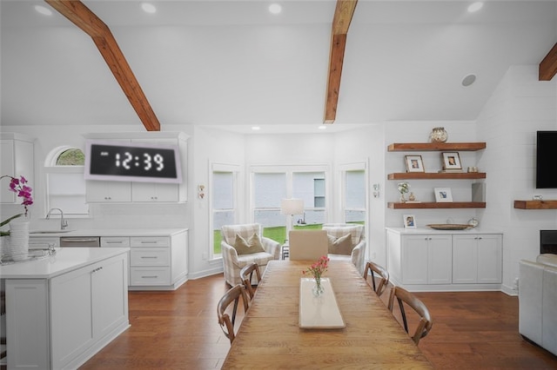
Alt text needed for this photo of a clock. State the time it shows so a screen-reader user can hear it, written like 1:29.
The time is 12:39
